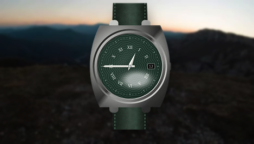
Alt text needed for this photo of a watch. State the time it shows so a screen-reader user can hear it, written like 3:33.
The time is 12:45
